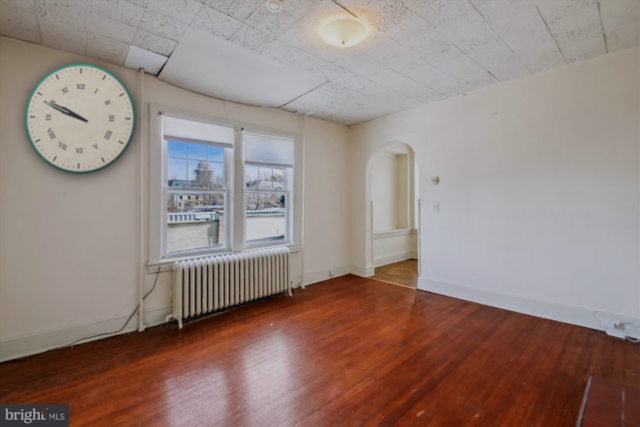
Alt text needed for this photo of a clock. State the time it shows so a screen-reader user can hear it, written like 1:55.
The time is 9:49
